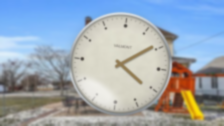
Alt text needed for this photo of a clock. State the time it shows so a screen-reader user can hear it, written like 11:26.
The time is 4:09
